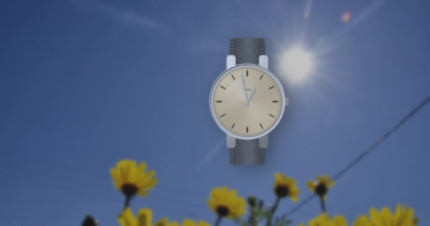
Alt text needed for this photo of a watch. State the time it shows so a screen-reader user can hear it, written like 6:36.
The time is 12:58
